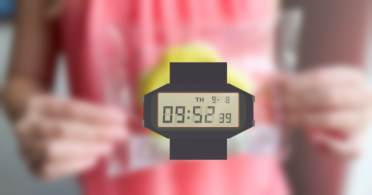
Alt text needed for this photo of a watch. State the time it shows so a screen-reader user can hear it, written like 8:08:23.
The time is 9:52:39
